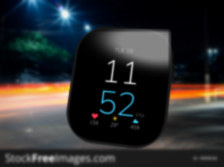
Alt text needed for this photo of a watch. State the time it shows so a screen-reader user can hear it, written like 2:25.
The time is 11:52
